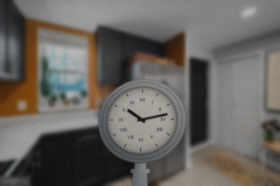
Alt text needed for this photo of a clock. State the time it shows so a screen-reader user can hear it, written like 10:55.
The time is 10:13
